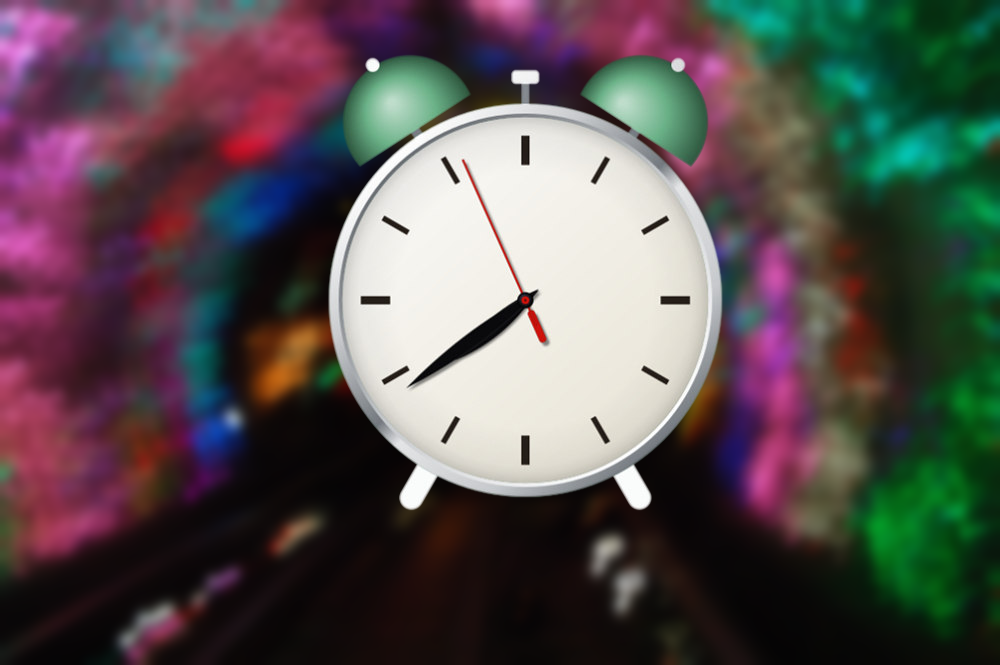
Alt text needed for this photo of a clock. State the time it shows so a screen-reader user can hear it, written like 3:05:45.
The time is 7:38:56
